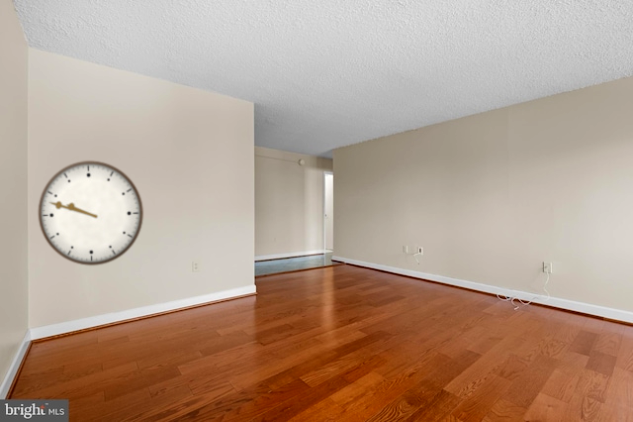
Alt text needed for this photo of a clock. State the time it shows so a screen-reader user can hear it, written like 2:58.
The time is 9:48
